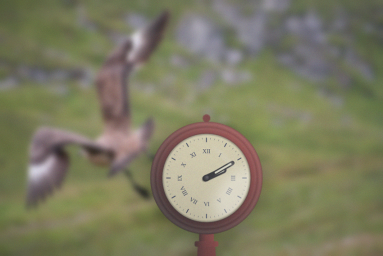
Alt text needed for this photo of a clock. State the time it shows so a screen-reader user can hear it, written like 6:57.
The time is 2:10
